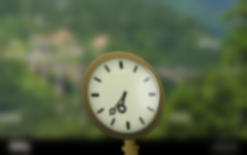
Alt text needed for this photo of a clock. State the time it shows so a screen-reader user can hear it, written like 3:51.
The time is 6:37
